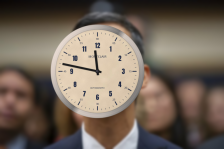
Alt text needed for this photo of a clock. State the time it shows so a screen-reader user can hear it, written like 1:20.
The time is 11:47
